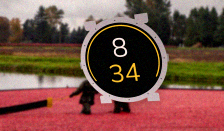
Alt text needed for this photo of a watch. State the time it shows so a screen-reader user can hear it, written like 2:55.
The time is 8:34
